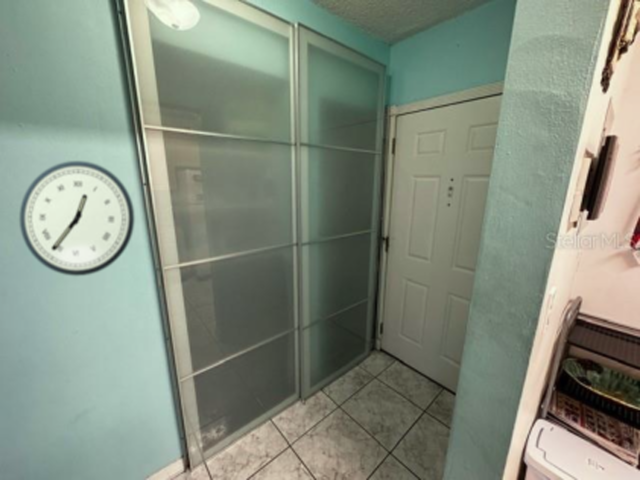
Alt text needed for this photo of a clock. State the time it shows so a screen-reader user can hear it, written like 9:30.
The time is 12:36
